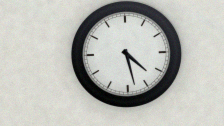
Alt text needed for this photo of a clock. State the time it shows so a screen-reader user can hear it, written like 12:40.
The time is 4:28
